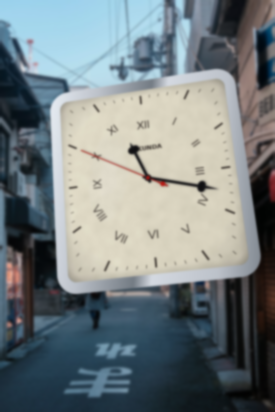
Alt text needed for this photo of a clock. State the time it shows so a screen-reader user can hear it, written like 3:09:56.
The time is 11:17:50
